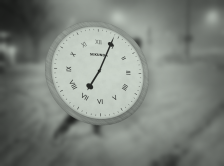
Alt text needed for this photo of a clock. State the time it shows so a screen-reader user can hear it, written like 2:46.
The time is 7:04
